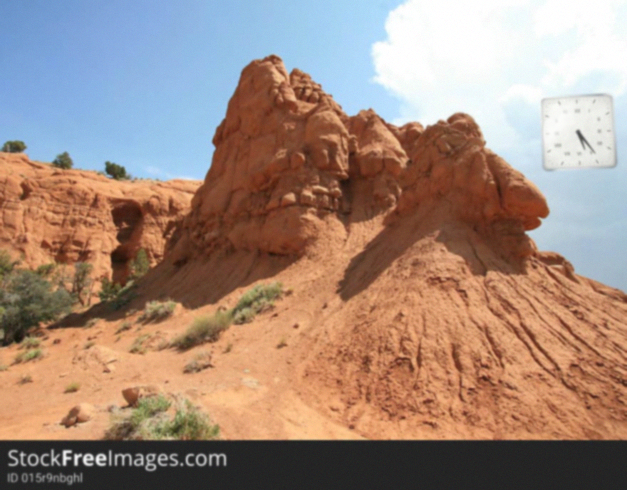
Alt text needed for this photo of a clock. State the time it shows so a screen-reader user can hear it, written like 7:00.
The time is 5:24
